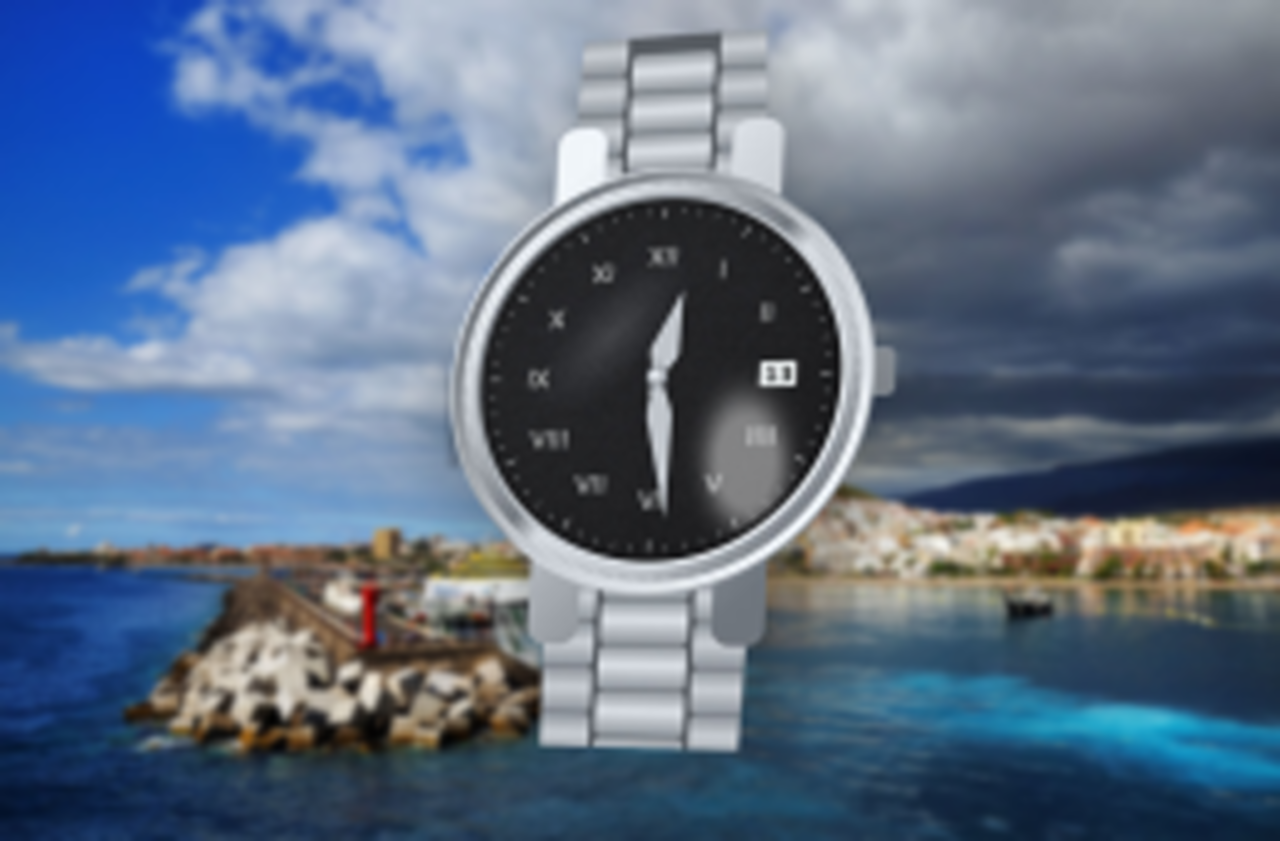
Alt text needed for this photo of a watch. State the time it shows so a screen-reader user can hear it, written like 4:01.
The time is 12:29
